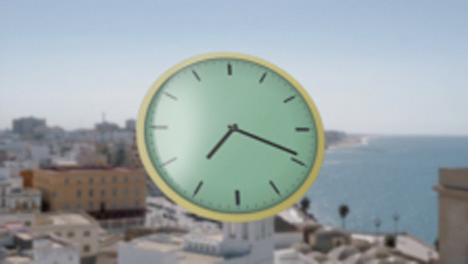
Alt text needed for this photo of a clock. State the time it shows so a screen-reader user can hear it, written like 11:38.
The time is 7:19
